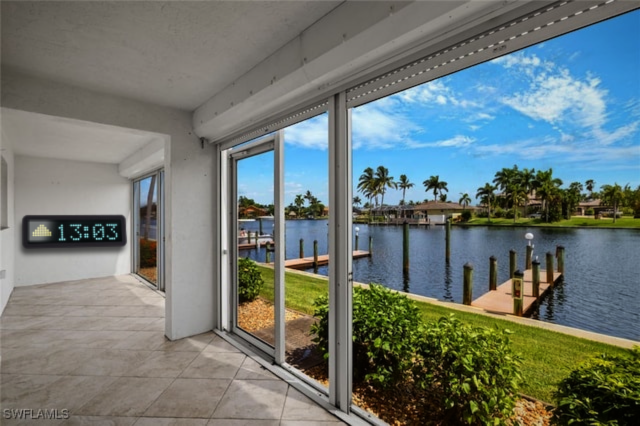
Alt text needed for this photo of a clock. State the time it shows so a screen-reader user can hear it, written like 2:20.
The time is 13:03
